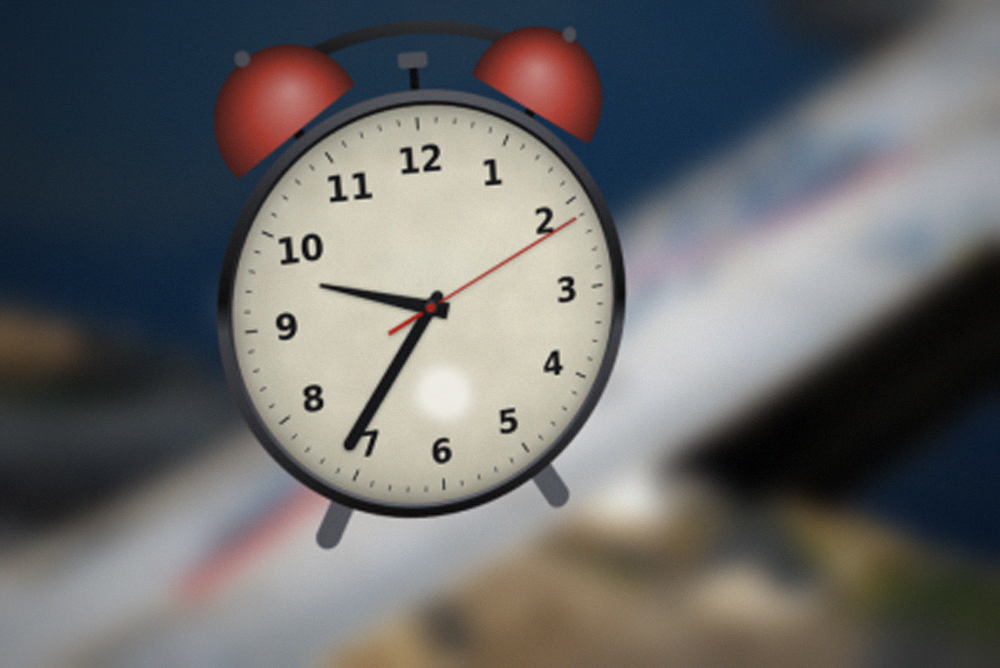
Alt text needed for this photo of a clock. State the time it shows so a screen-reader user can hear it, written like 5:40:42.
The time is 9:36:11
